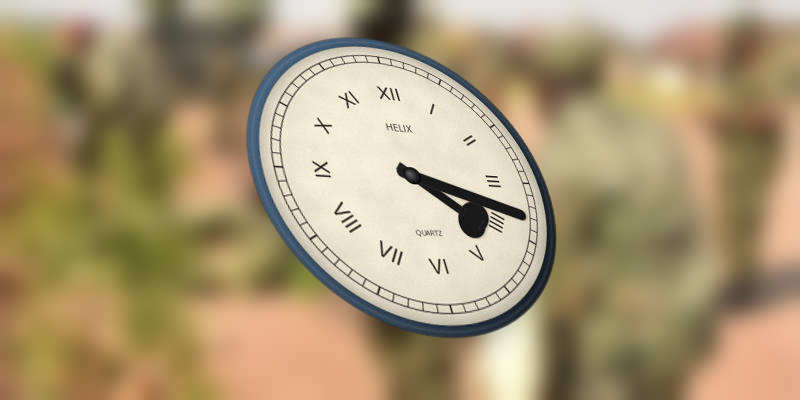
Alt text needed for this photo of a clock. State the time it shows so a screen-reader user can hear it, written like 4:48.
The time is 4:18
